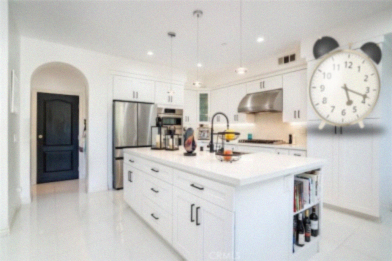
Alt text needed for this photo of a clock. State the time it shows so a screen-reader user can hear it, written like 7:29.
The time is 5:18
